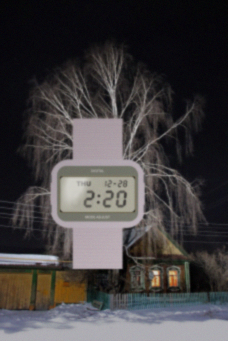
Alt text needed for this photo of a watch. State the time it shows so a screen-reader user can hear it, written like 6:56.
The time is 2:20
